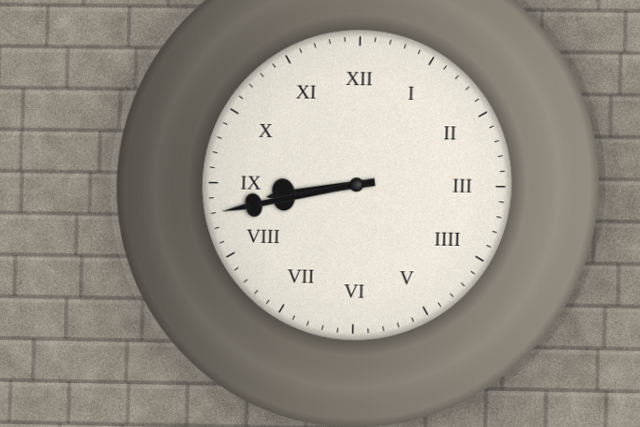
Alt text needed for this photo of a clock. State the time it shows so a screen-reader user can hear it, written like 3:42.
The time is 8:43
